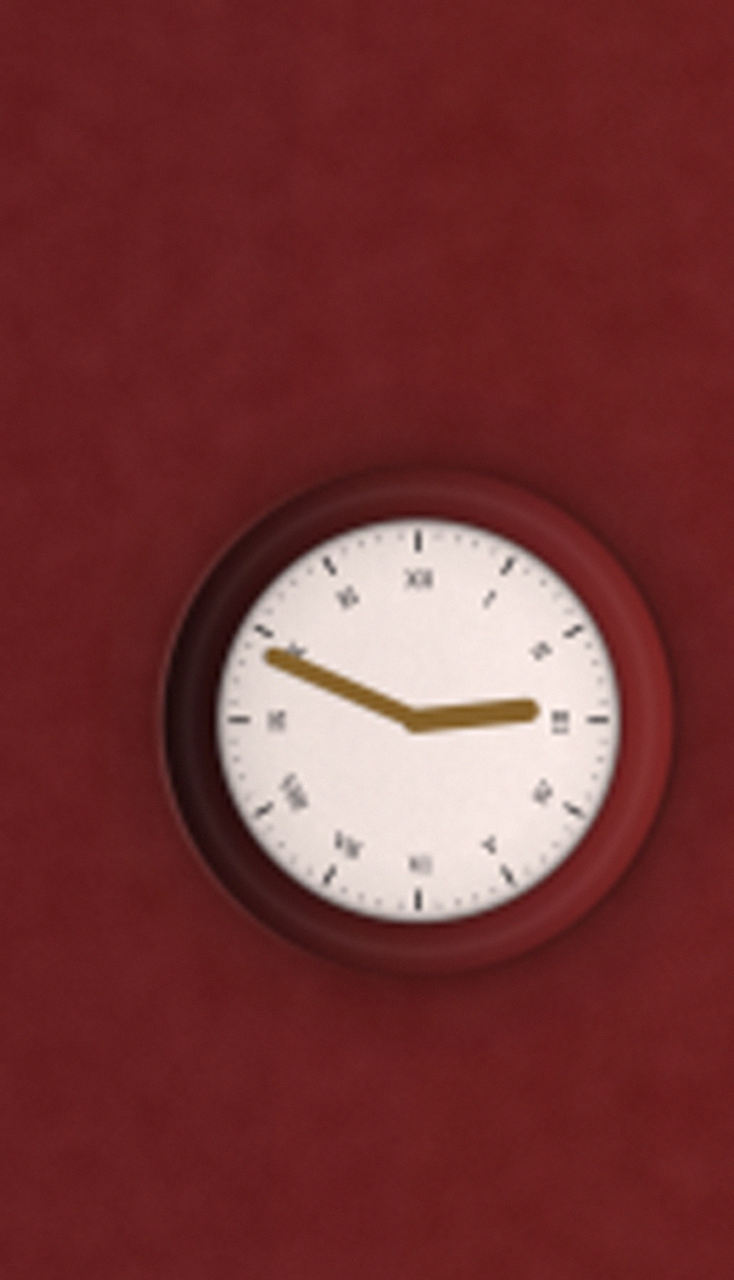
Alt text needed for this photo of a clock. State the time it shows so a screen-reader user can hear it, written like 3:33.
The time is 2:49
